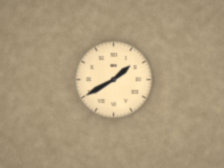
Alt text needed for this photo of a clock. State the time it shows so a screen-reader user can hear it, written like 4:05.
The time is 1:40
